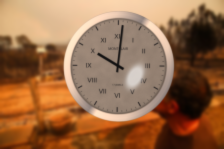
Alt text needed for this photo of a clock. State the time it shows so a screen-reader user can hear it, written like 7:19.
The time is 10:01
